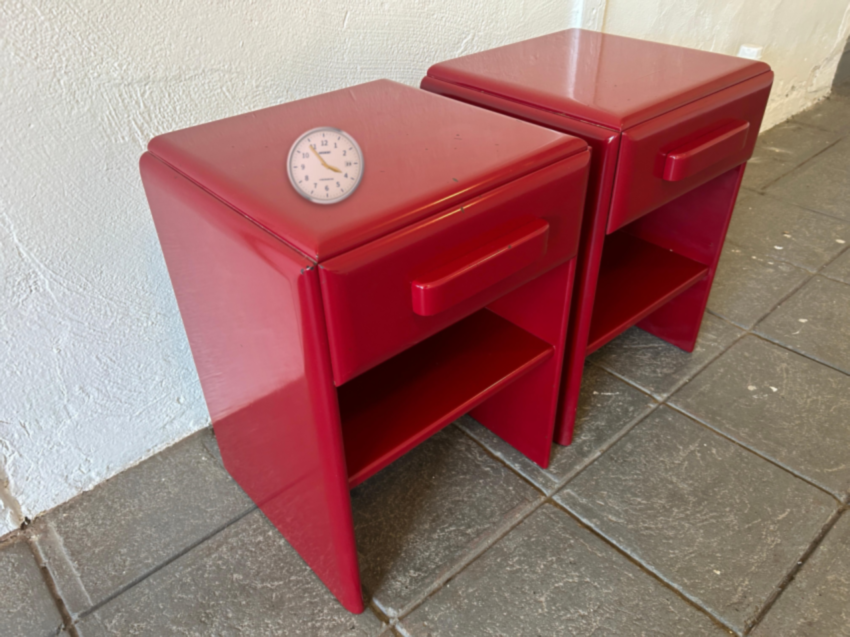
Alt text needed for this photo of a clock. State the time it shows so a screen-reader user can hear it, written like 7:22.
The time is 3:54
